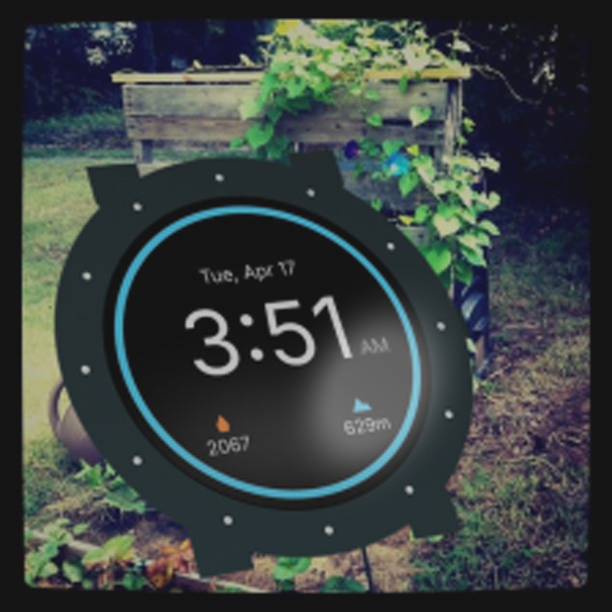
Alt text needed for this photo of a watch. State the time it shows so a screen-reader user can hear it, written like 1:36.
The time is 3:51
